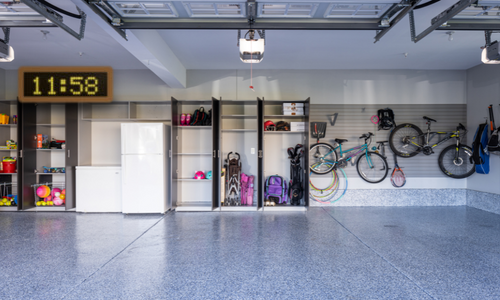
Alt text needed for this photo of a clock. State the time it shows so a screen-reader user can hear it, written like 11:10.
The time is 11:58
